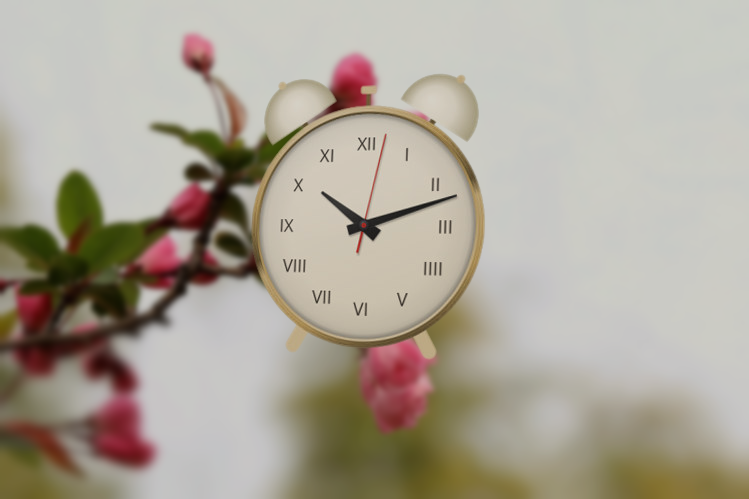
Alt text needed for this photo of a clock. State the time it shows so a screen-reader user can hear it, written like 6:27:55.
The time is 10:12:02
